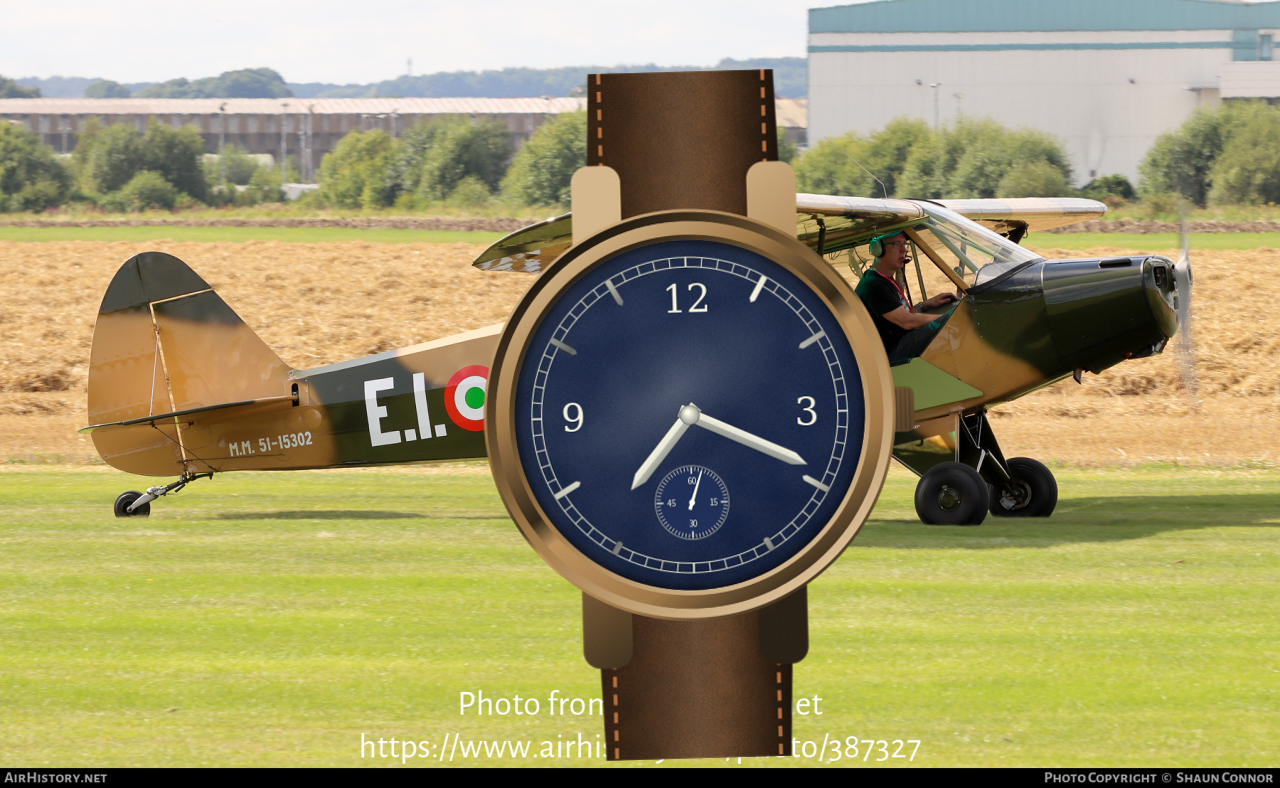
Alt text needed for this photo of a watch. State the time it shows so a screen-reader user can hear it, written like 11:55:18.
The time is 7:19:03
